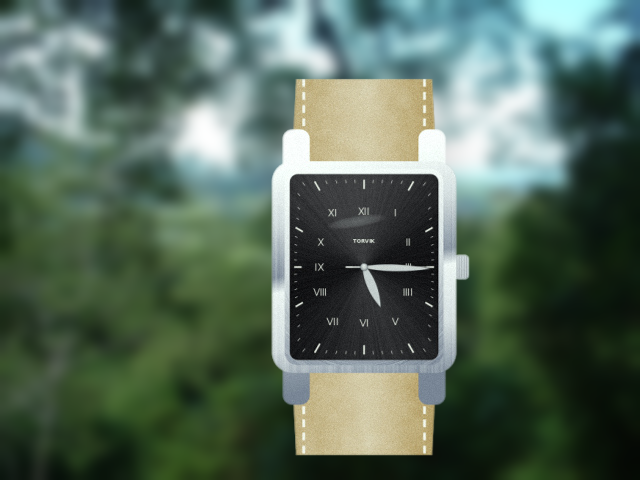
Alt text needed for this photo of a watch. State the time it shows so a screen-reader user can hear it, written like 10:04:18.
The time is 5:15:15
